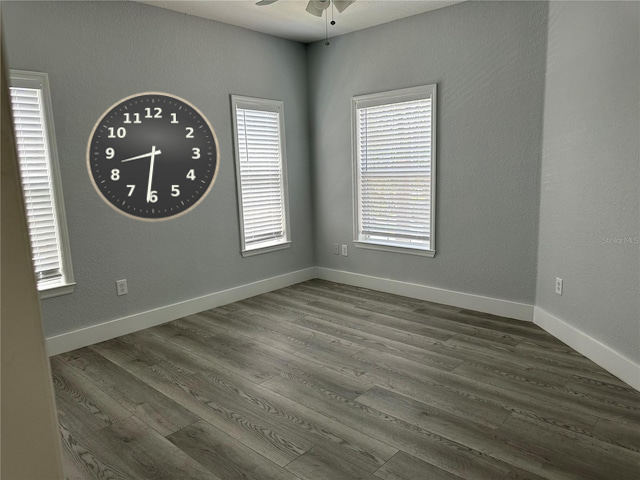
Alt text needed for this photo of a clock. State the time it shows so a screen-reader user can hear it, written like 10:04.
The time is 8:31
